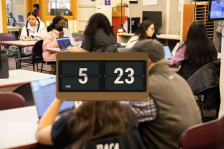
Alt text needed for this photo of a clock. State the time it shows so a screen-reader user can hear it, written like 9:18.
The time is 5:23
